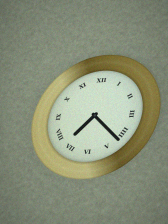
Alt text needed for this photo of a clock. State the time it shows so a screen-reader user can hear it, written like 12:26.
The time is 7:22
